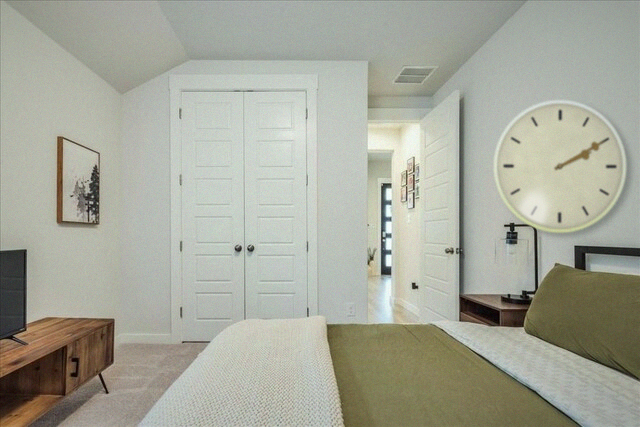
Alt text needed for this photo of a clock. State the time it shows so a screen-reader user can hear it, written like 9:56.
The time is 2:10
